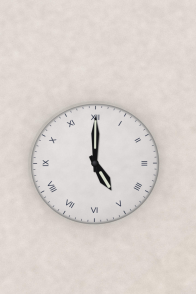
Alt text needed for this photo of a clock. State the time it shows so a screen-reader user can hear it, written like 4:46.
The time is 5:00
